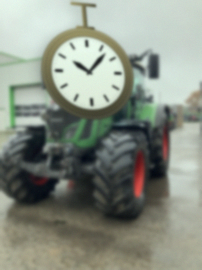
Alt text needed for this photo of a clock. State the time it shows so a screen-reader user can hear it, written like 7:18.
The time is 10:07
